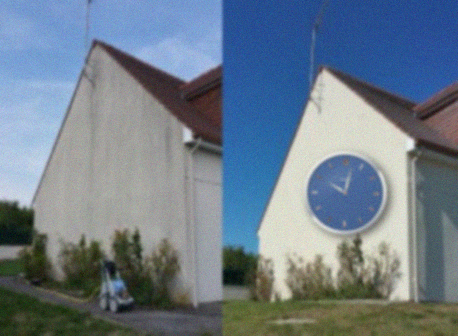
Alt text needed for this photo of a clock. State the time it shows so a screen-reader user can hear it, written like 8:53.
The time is 10:02
